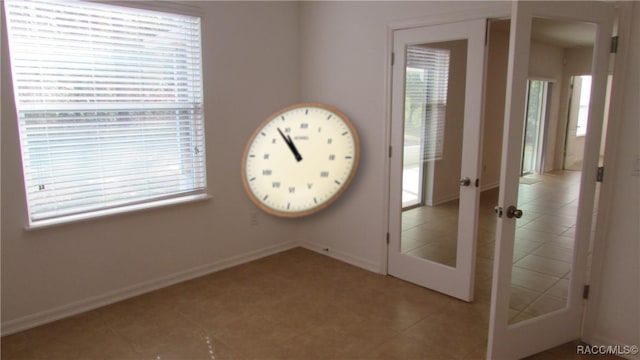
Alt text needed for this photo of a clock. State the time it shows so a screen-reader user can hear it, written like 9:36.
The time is 10:53
